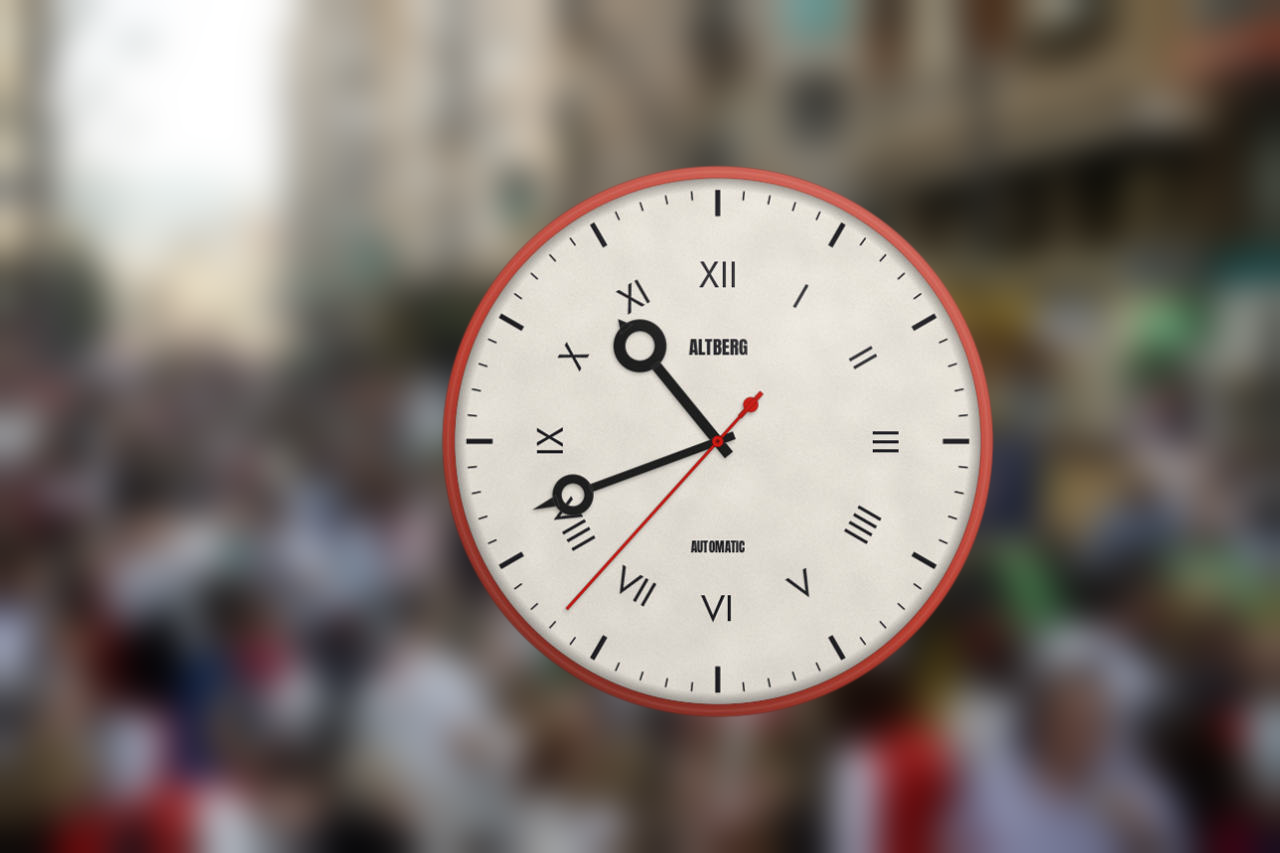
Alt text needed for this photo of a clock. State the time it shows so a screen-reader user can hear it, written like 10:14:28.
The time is 10:41:37
